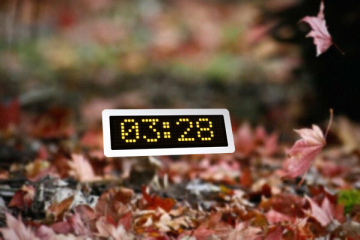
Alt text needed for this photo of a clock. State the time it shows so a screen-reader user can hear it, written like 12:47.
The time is 3:28
